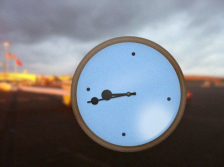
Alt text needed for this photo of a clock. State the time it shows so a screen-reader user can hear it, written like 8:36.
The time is 8:42
